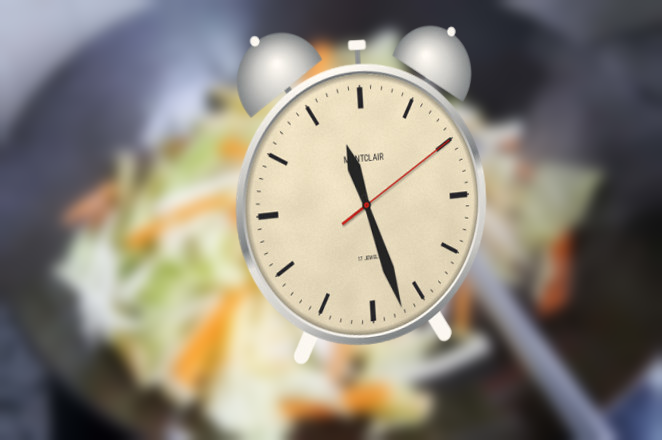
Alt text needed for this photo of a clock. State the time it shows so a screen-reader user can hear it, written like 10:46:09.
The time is 11:27:10
